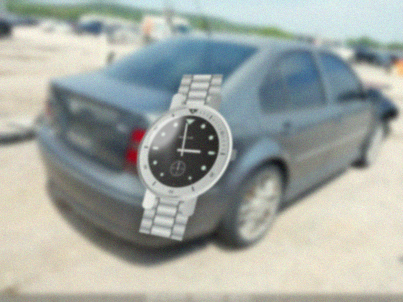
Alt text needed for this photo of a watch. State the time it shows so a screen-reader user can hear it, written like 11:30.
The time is 2:59
